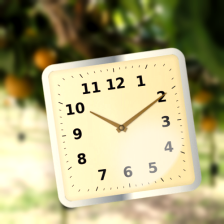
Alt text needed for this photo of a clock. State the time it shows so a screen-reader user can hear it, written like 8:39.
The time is 10:10
